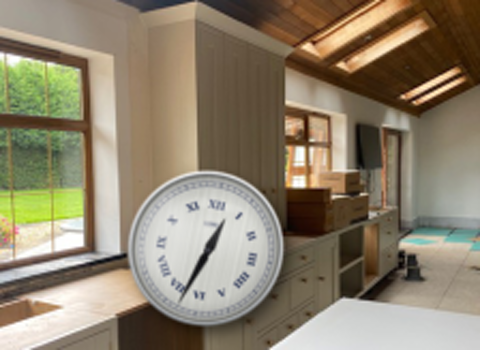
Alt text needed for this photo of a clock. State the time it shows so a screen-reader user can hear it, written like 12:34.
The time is 12:33
